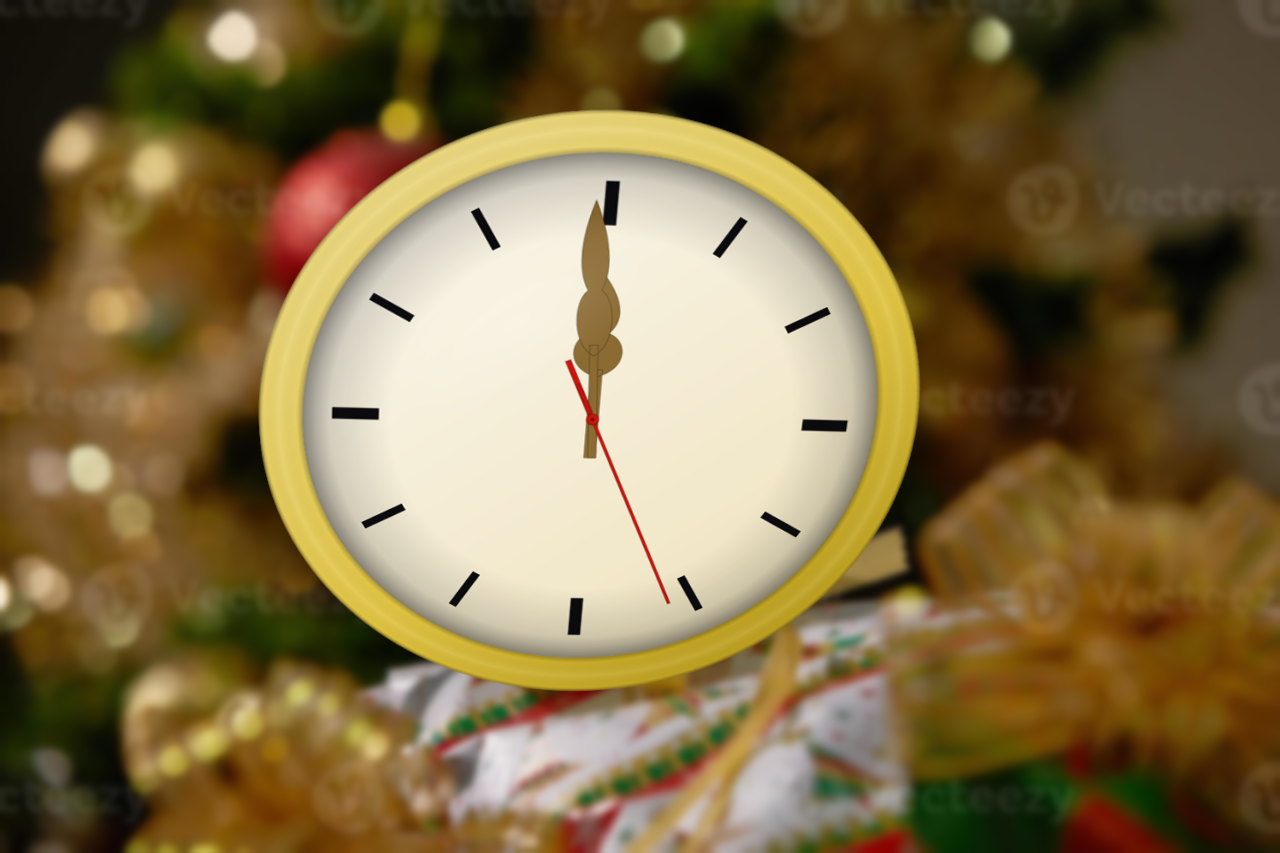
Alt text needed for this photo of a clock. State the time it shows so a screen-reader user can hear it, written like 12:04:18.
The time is 11:59:26
